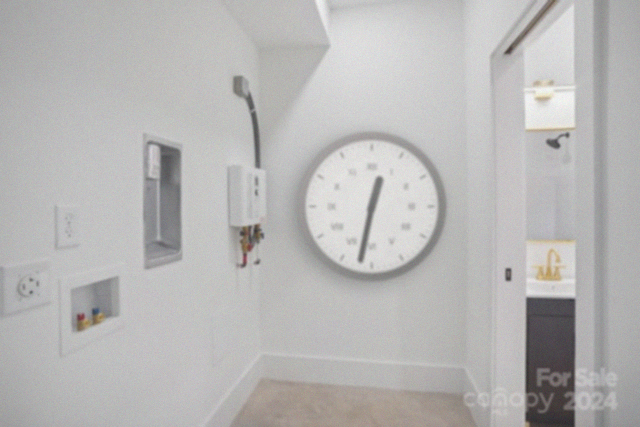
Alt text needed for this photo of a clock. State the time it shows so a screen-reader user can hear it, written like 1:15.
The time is 12:32
